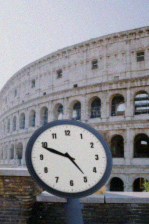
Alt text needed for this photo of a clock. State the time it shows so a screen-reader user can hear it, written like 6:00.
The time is 4:49
